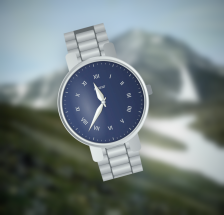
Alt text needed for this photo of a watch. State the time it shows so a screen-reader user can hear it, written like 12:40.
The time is 11:37
